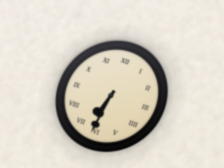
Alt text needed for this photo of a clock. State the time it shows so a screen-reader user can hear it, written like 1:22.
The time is 6:31
